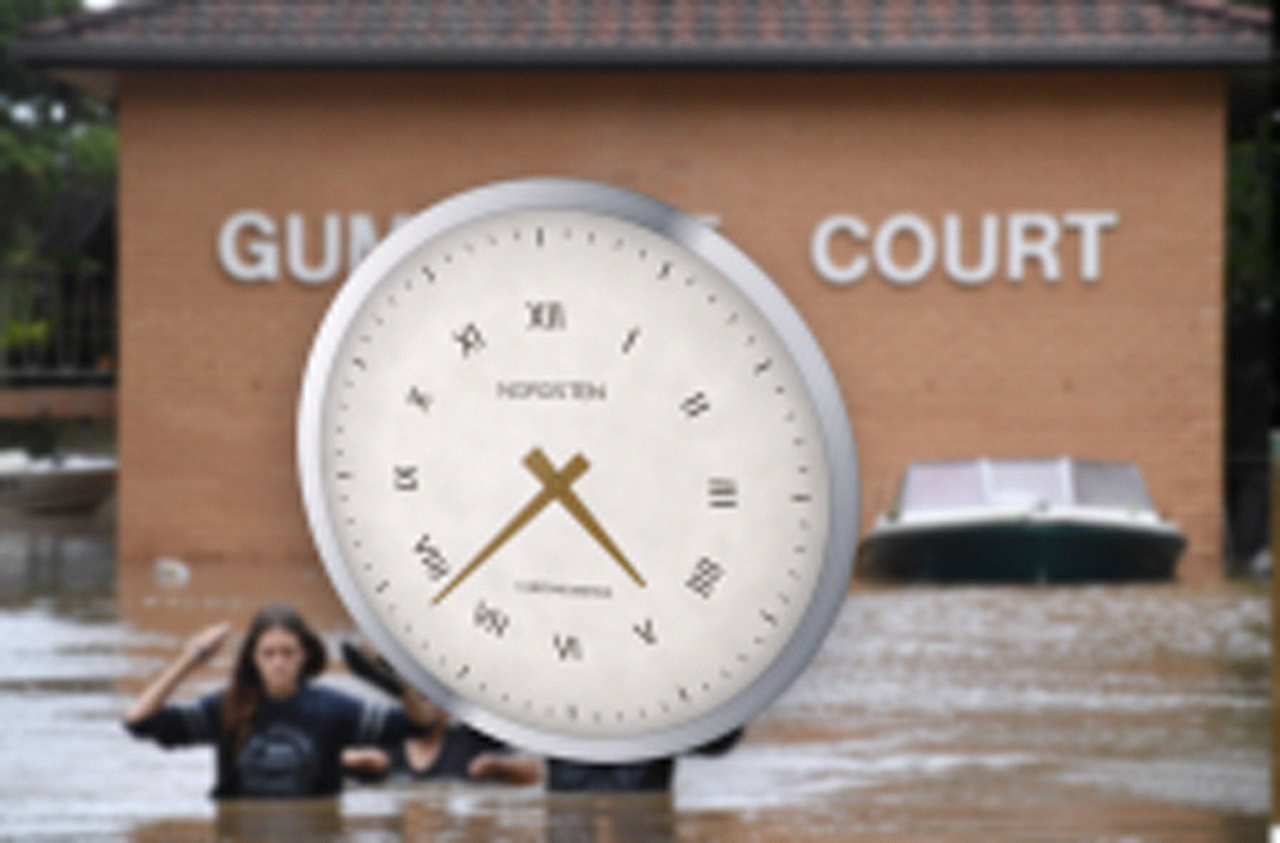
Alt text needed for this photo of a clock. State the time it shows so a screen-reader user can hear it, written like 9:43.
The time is 4:38
